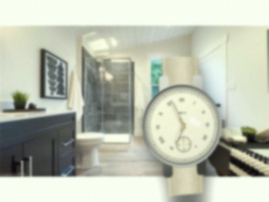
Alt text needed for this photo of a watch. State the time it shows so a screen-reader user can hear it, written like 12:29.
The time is 6:56
